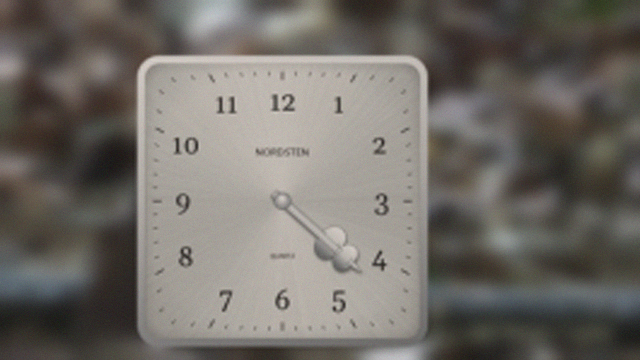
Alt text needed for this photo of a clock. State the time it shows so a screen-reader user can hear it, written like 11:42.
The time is 4:22
